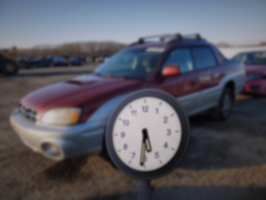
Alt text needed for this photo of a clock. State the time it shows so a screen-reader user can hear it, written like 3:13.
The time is 5:31
